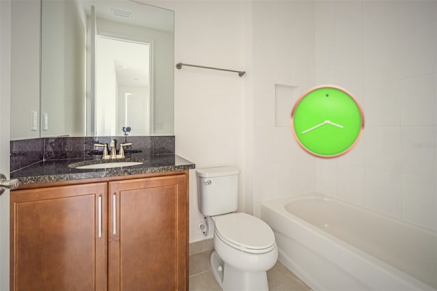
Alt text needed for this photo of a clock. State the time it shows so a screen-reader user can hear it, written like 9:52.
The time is 3:41
